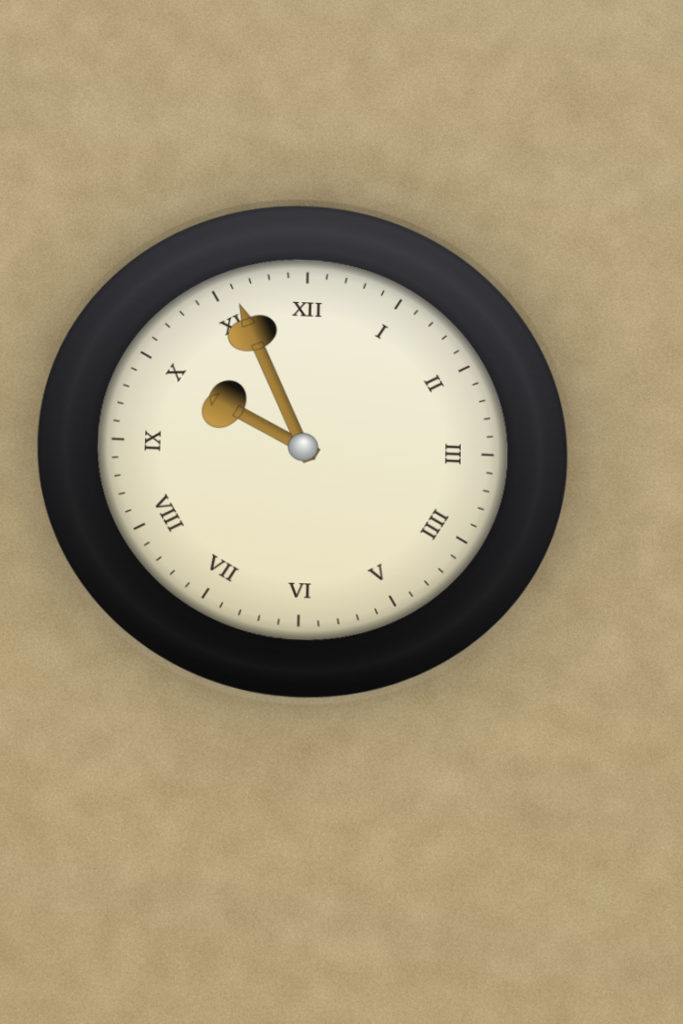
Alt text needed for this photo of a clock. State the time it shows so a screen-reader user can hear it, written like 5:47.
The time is 9:56
